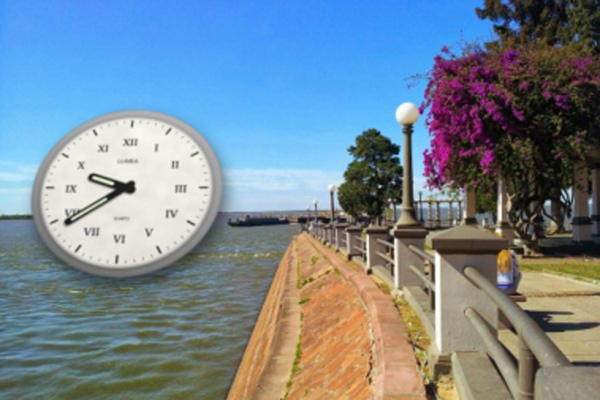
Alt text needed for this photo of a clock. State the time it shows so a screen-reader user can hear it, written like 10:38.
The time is 9:39
